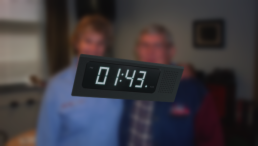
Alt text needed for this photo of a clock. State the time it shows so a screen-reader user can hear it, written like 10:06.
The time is 1:43
